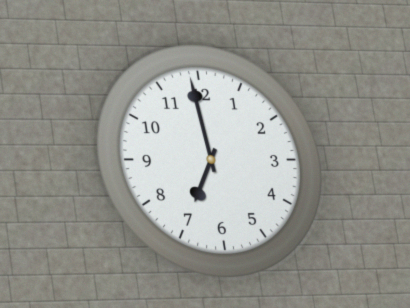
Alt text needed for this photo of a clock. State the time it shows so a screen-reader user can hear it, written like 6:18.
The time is 6:59
